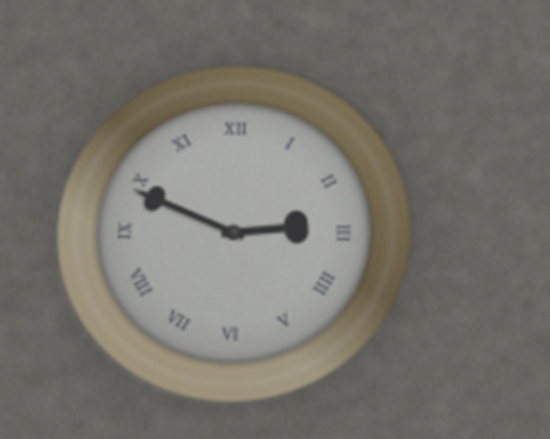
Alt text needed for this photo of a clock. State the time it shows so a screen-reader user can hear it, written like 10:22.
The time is 2:49
